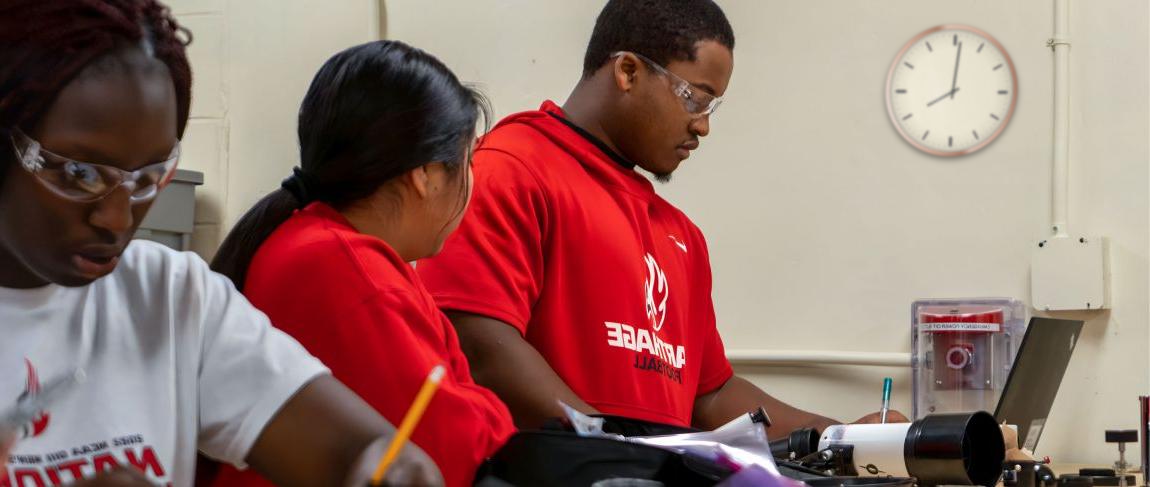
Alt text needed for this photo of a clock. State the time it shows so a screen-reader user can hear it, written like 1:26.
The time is 8:01
